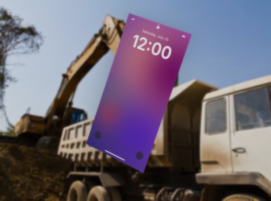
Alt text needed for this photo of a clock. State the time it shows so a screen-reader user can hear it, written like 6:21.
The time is 12:00
